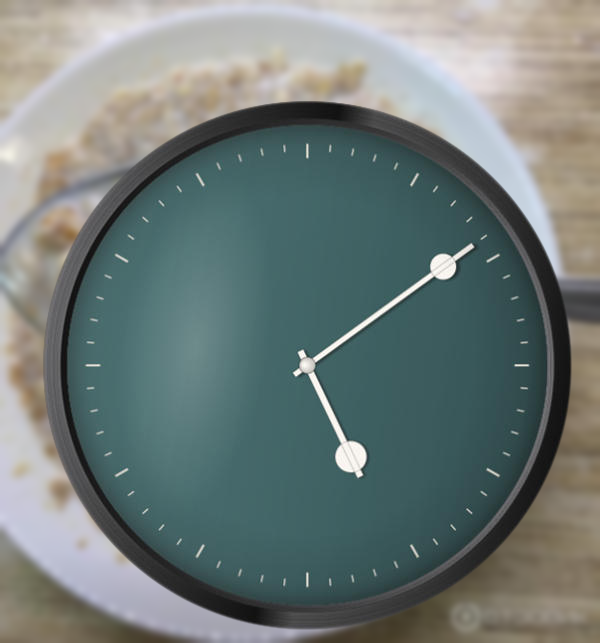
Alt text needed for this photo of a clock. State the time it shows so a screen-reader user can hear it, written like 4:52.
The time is 5:09
